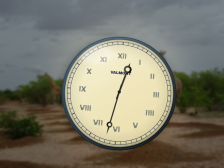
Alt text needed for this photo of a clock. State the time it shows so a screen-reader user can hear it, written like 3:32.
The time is 12:32
